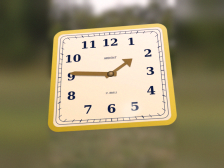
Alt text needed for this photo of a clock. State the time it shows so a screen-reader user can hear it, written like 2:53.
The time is 1:46
